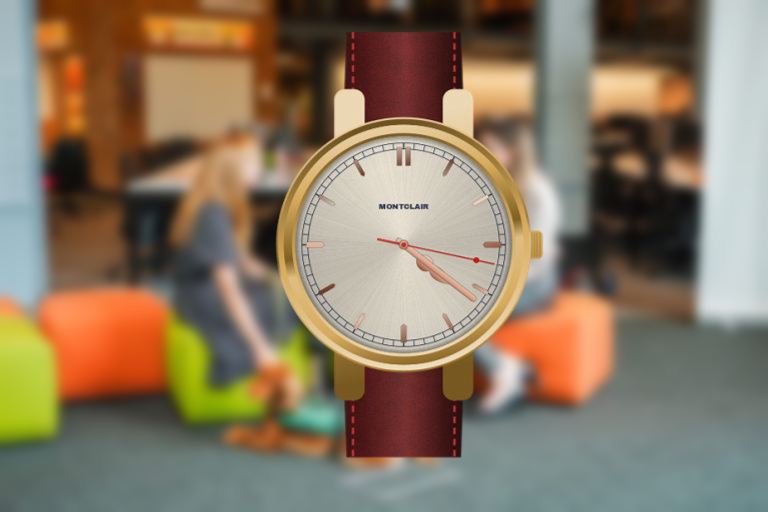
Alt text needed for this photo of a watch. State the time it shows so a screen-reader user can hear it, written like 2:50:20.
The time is 4:21:17
